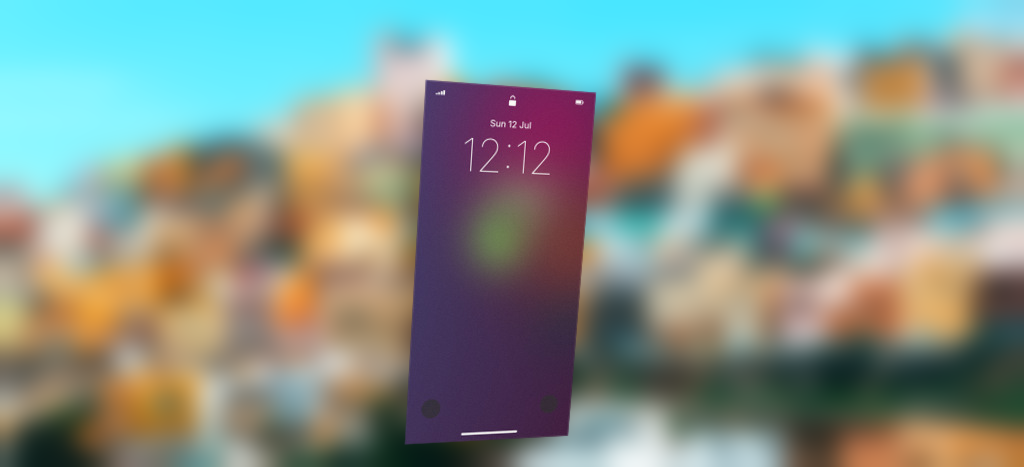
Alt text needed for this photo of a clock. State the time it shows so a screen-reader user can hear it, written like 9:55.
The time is 12:12
